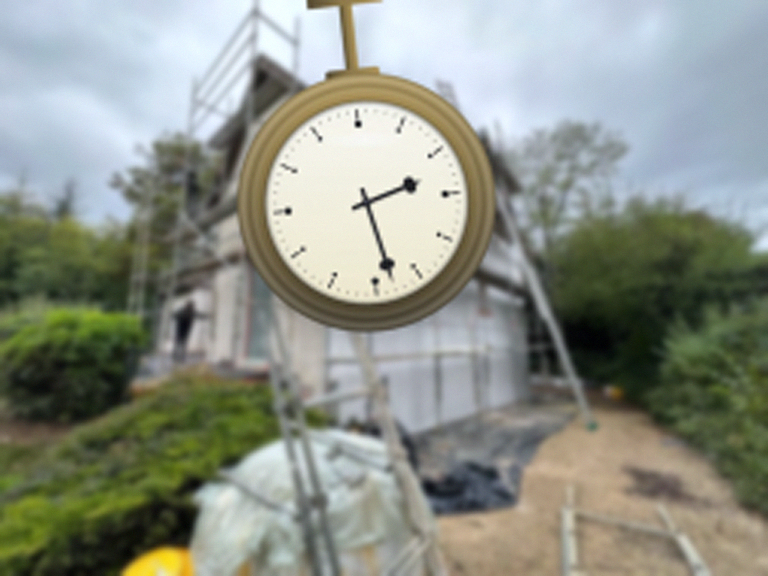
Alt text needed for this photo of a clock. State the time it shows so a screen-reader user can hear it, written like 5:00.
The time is 2:28
